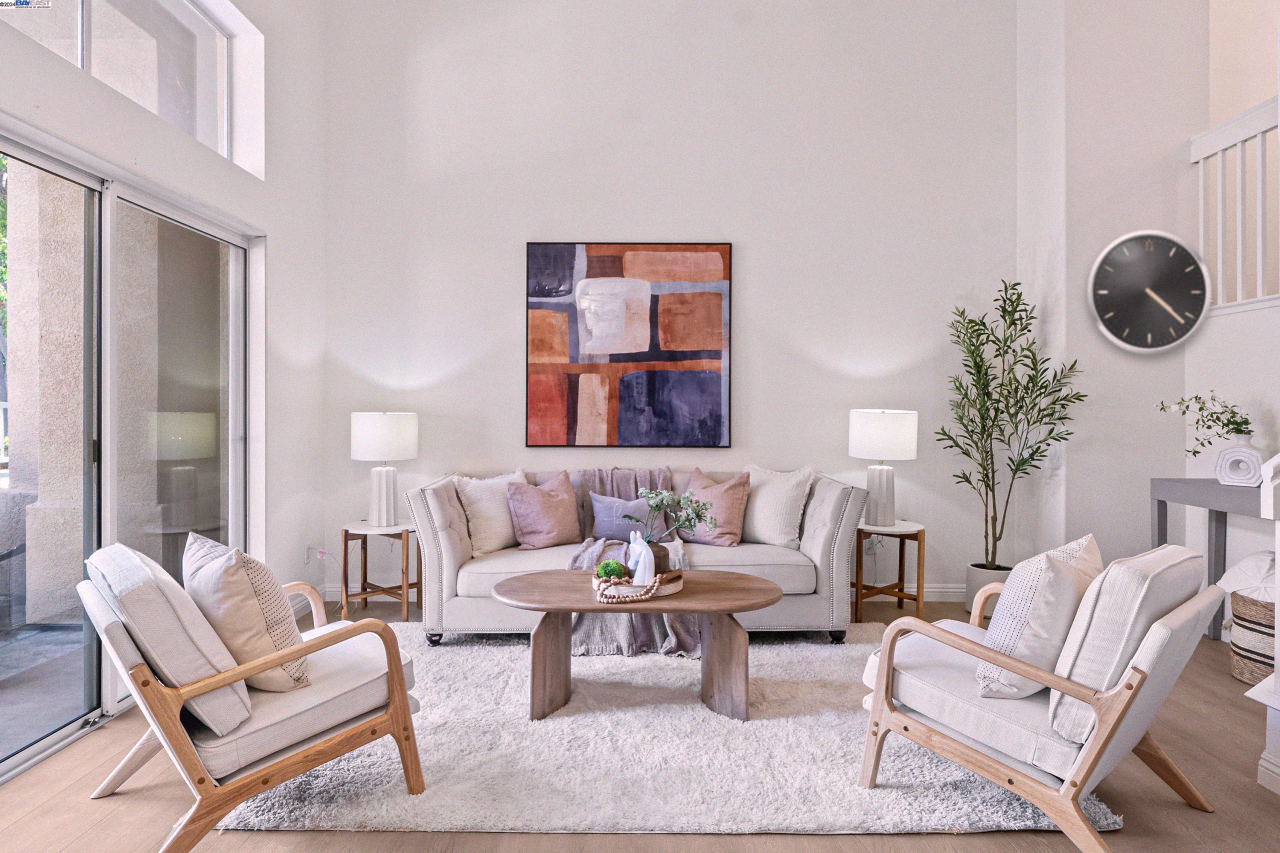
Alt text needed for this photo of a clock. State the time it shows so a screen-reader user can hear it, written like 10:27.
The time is 4:22
